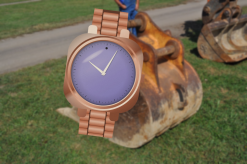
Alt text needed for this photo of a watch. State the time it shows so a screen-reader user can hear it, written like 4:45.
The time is 10:04
